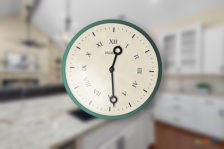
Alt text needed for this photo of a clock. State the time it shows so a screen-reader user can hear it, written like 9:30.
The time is 12:29
